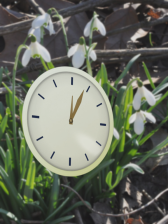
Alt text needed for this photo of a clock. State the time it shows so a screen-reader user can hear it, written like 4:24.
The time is 12:04
